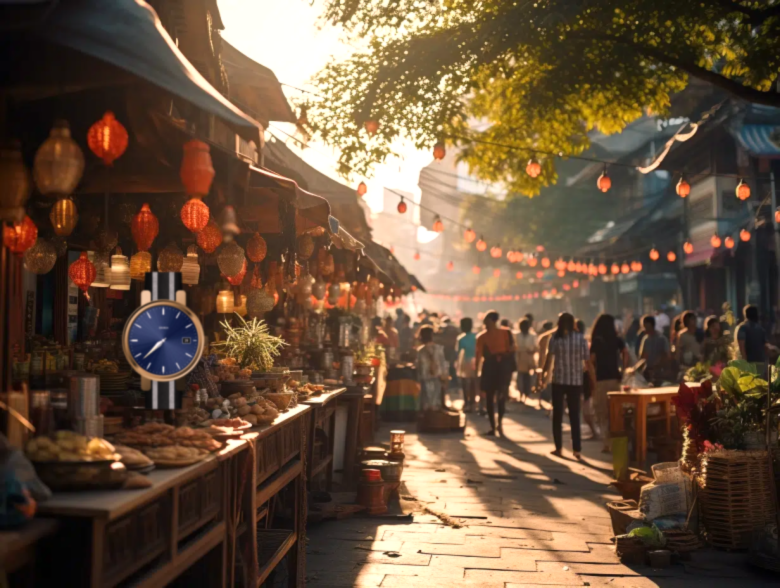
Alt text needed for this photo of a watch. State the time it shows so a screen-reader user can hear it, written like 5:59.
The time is 7:38
